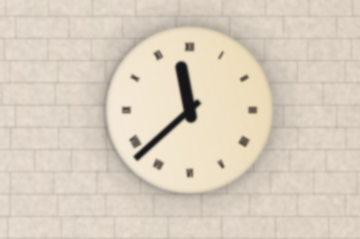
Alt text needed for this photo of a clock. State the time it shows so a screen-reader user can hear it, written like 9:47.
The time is 11:38
